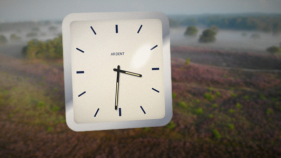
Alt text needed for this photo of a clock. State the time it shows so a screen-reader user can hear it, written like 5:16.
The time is 3:31
